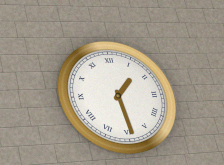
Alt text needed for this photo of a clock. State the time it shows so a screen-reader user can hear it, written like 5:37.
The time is 1:29
